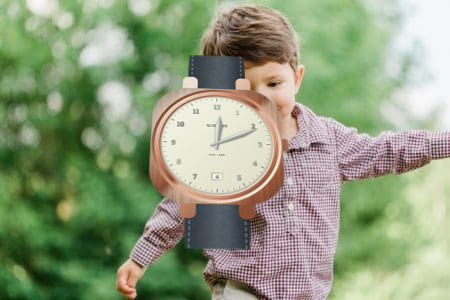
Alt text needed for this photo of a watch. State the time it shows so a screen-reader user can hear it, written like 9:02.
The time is 12:11
